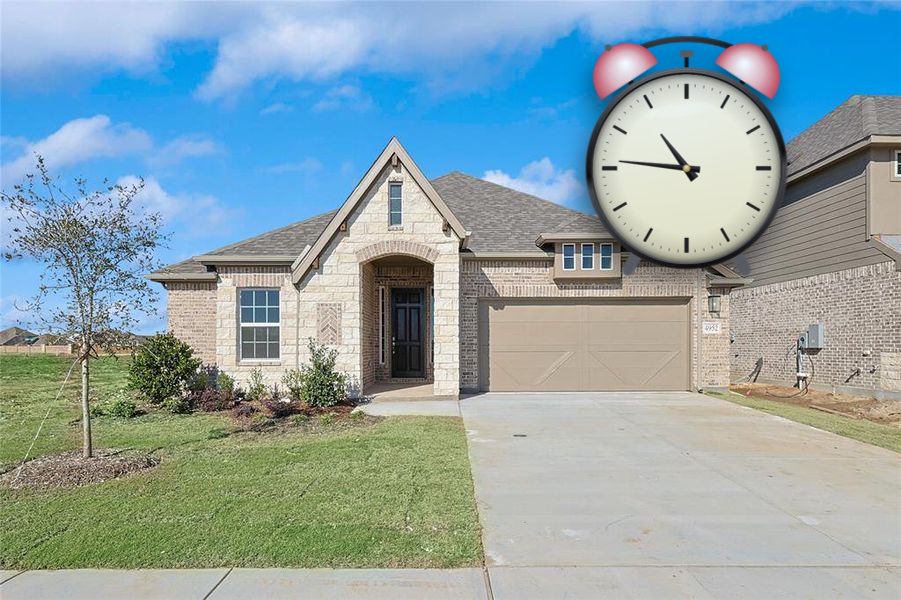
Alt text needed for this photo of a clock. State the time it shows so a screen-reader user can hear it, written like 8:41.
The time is 10:46
